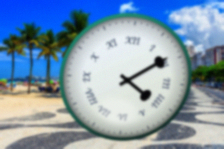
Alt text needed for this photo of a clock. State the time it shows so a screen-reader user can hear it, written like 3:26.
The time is 4:09
